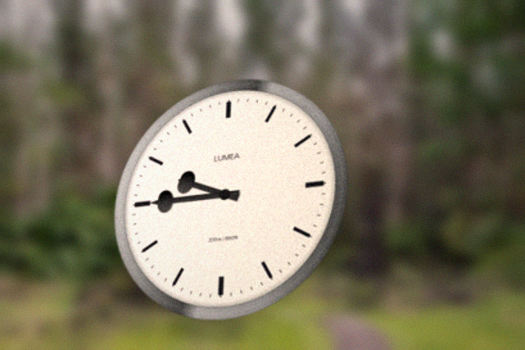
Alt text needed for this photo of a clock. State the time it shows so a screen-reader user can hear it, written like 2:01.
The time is 9:45
